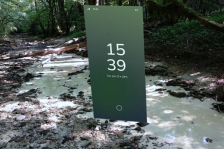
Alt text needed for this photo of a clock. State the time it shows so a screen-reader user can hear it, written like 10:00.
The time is 15:39
